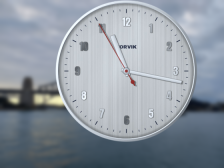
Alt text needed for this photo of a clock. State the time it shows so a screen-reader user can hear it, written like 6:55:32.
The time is 11:16:55
